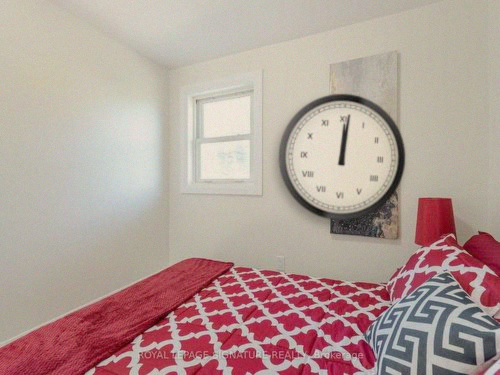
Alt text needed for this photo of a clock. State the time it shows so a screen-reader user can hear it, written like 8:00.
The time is 12:01
